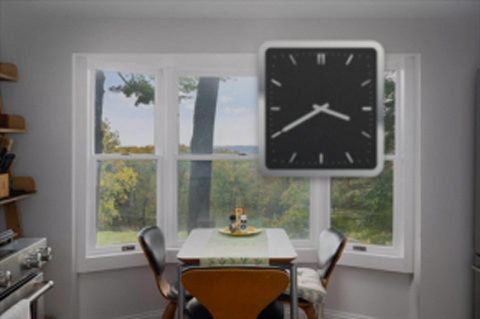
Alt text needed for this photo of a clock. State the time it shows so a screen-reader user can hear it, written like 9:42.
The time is 3:40
